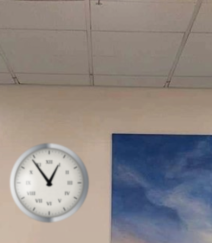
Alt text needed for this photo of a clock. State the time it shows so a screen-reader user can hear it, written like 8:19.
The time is 12:54
